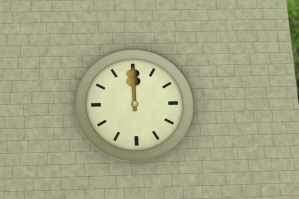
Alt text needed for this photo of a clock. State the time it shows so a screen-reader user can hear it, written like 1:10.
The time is 12:00
